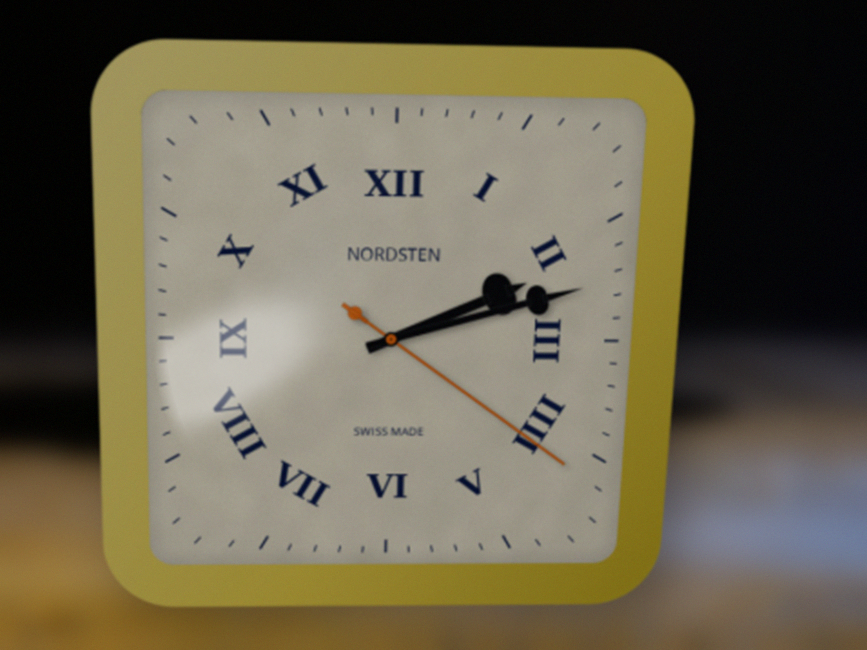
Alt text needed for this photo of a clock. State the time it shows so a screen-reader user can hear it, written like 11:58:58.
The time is 2:12:21
